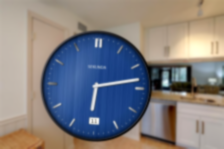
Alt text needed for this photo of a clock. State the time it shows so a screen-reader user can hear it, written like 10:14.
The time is 6:13
